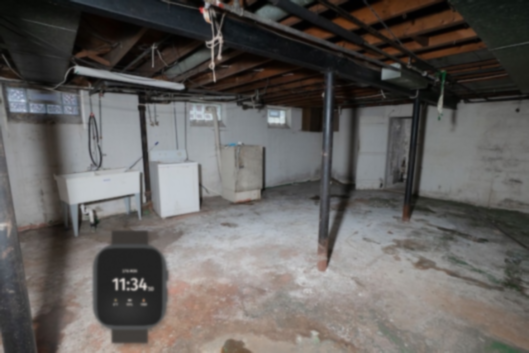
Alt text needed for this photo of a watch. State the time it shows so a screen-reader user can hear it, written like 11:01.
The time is 11:34
